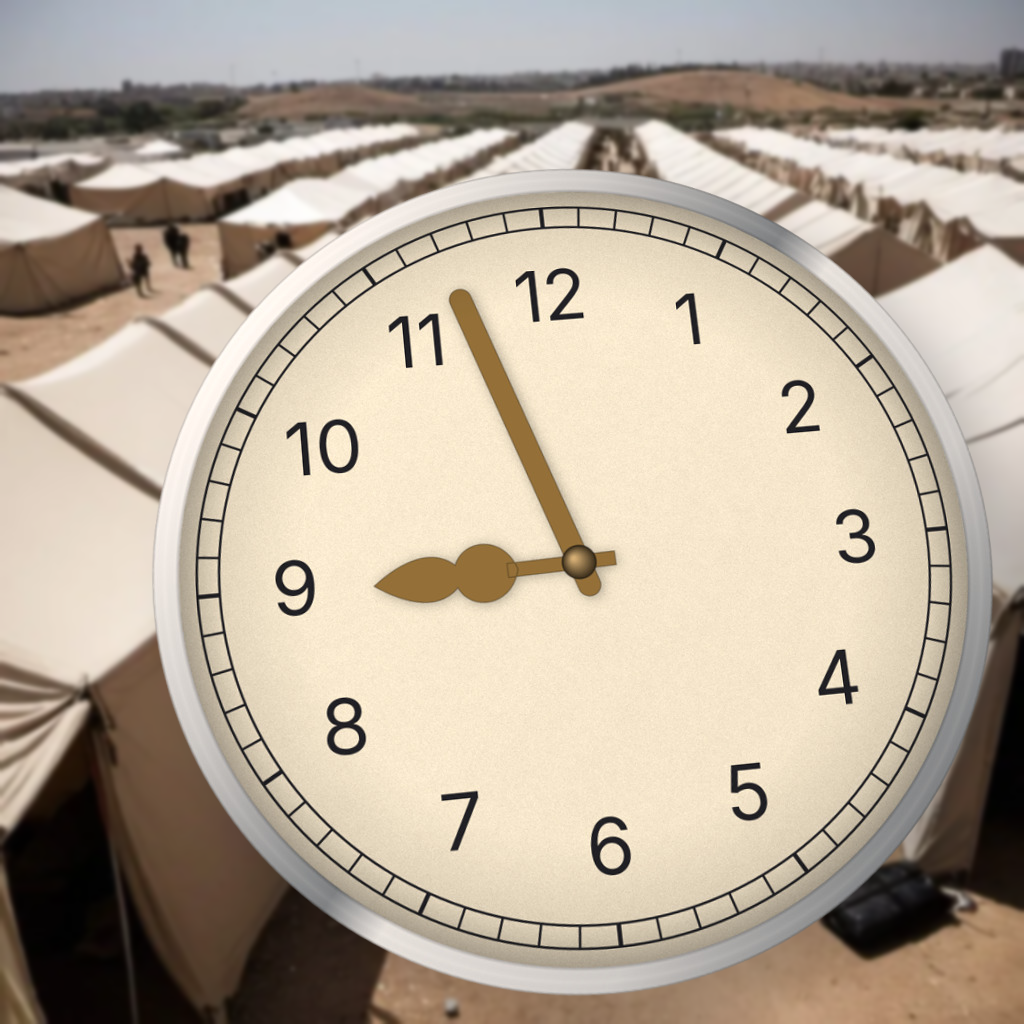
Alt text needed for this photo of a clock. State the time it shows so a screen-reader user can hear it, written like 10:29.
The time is 8:57
